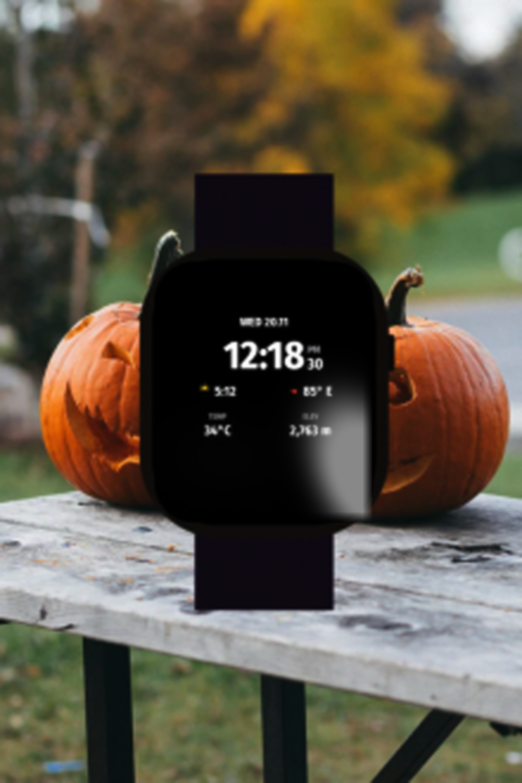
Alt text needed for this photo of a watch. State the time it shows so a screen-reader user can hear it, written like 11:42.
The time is 12:18
